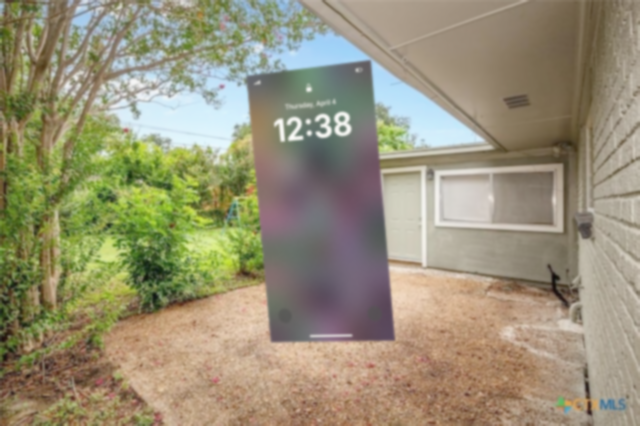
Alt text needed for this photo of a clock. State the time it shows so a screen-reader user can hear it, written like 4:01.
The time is 12:38
